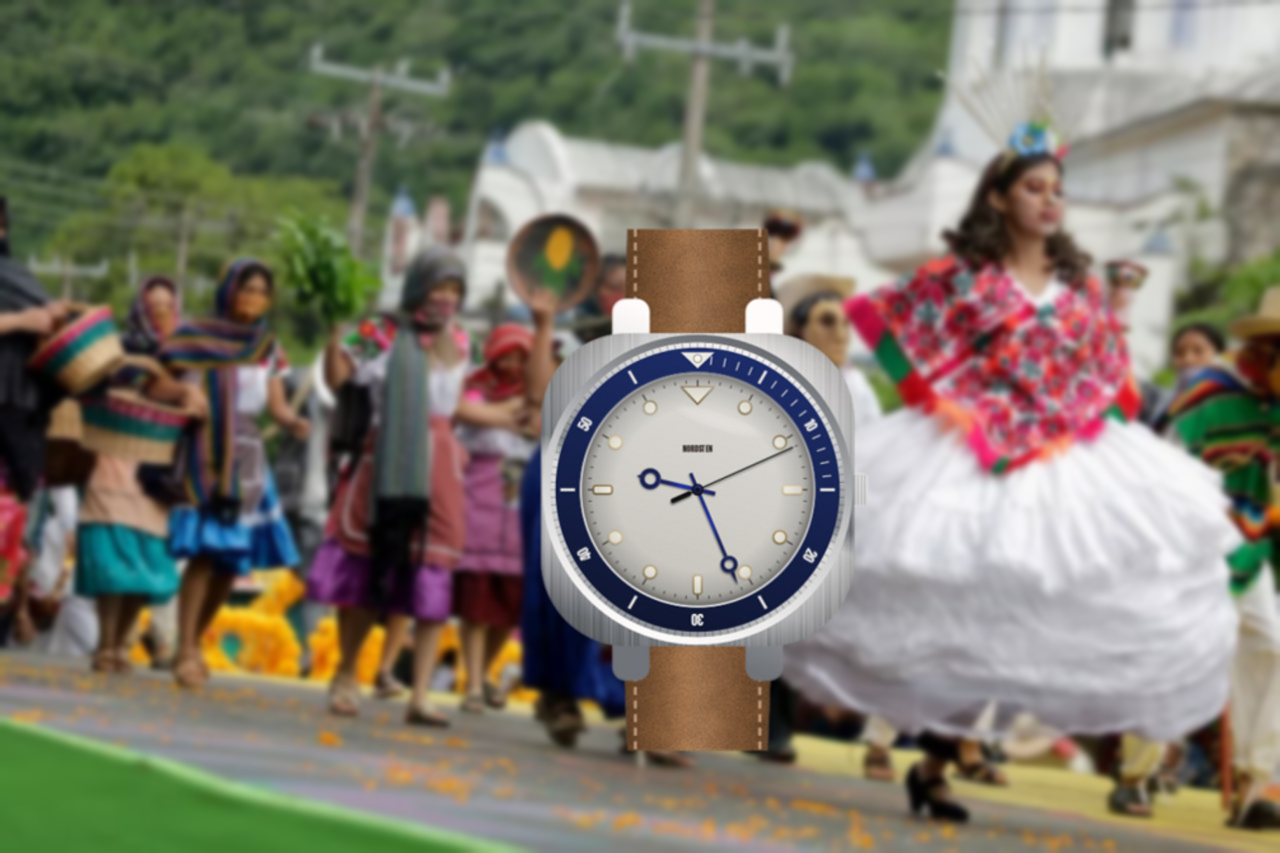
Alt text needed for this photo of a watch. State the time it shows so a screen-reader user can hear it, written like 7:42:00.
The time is 9:26:11
